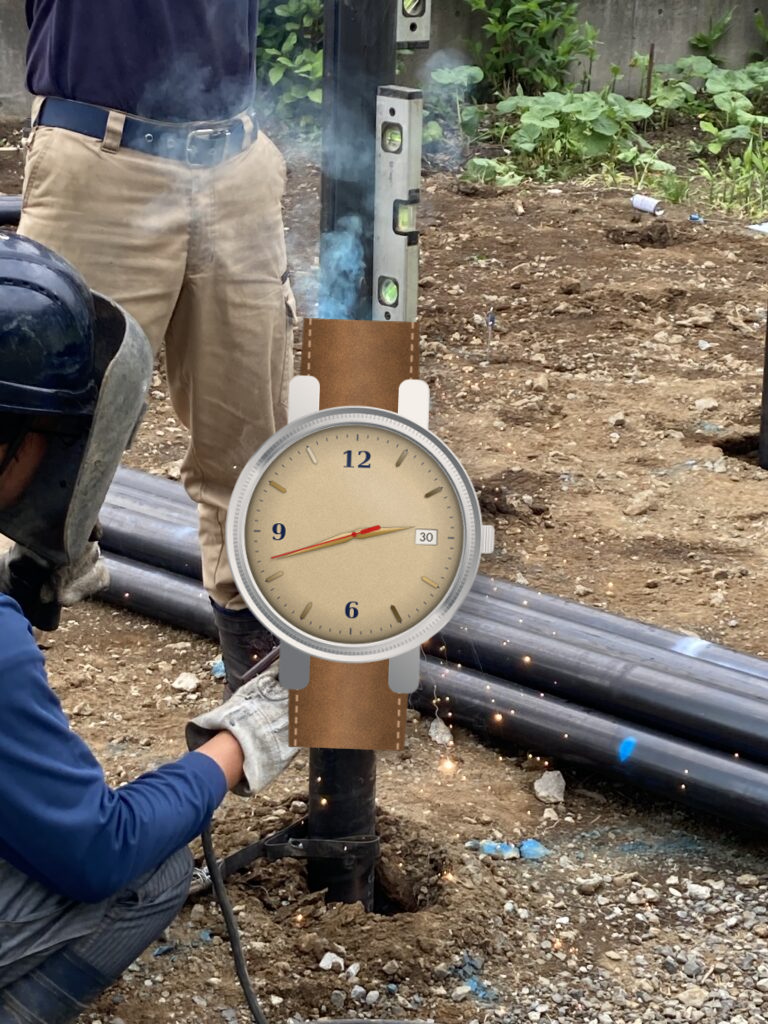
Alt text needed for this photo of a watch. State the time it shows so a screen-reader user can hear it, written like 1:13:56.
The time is 2:41:42
